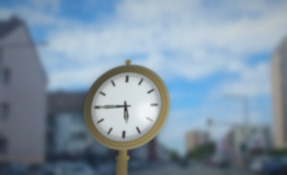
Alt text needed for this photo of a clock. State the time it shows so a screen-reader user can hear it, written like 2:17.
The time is 5:45
